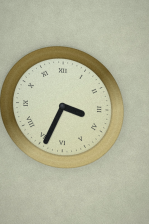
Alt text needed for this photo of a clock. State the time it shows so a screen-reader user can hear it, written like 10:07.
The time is 3:34
